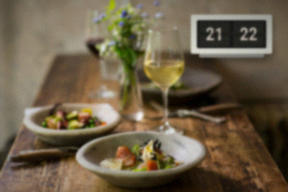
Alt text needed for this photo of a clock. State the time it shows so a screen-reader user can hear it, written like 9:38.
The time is 21:22
